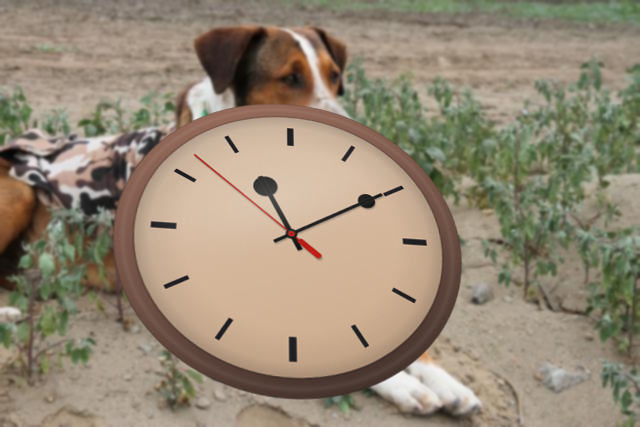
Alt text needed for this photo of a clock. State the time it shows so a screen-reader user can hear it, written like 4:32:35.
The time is 11:09:52
